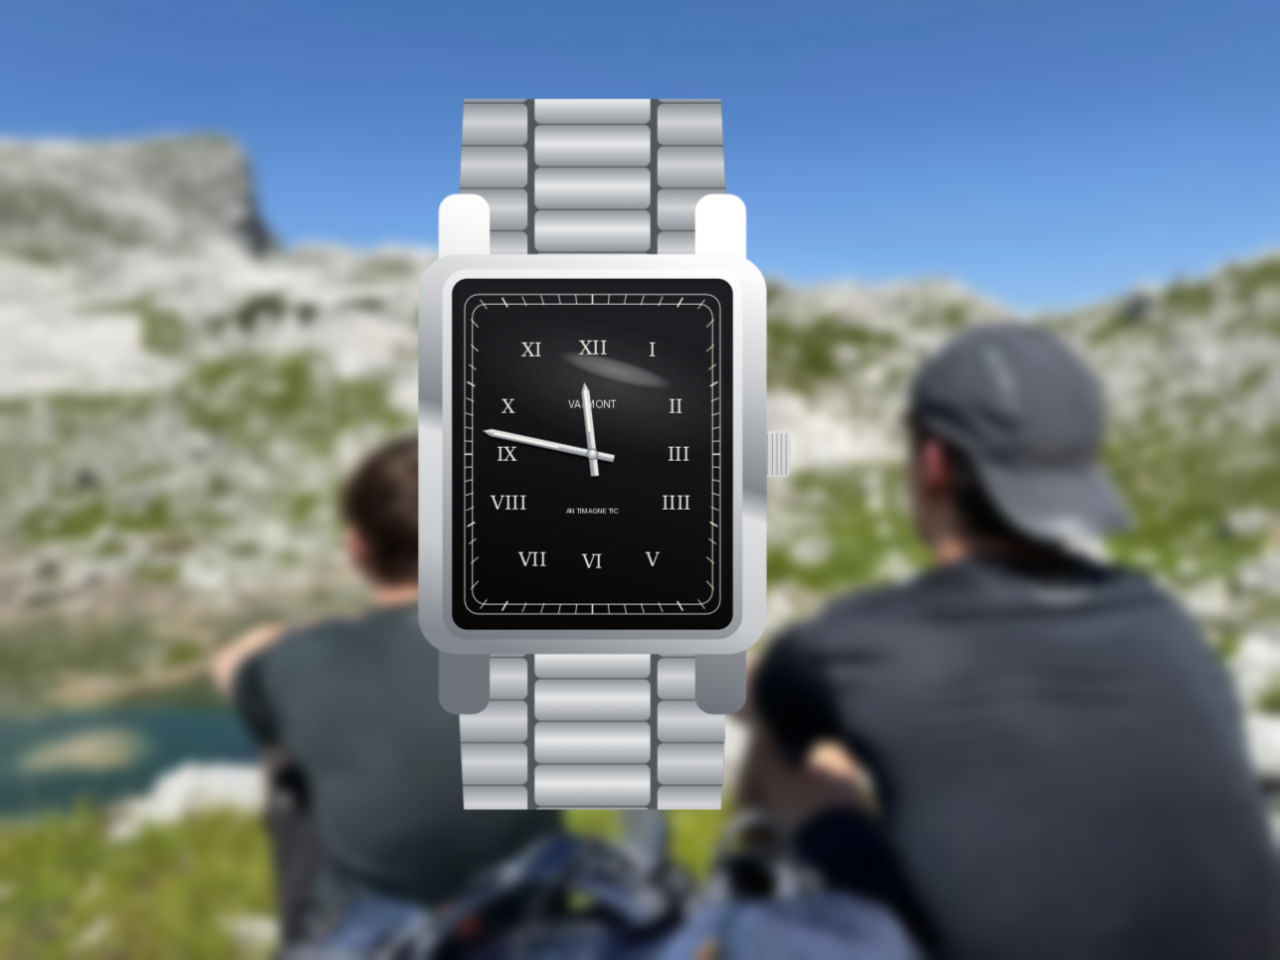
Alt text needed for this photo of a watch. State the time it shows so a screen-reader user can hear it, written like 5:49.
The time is 11:47
